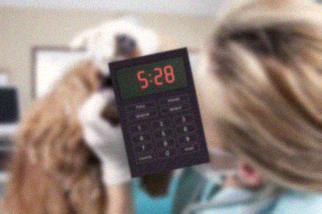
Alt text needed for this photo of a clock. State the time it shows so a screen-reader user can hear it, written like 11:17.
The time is 5:28
